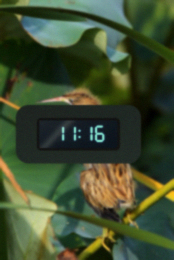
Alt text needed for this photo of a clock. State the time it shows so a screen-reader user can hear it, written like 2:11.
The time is 11:16
